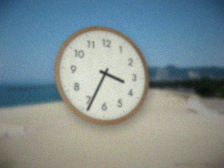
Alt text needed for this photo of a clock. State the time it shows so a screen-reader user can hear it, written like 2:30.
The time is 3:34
